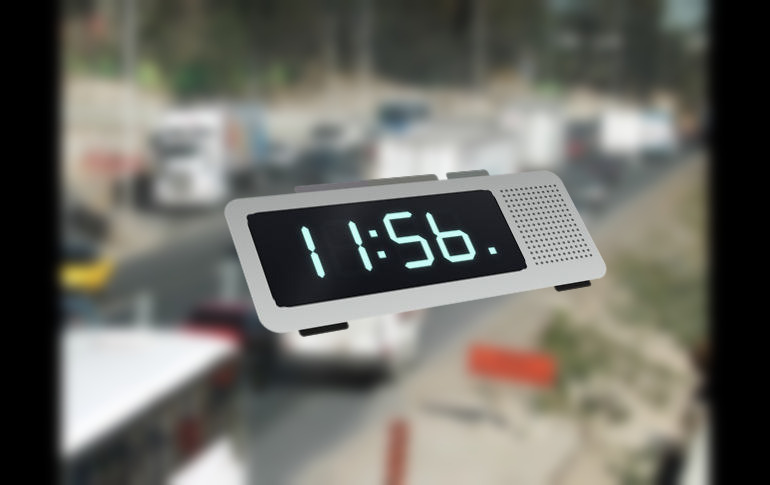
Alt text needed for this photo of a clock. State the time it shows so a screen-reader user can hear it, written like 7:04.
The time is 11:56
